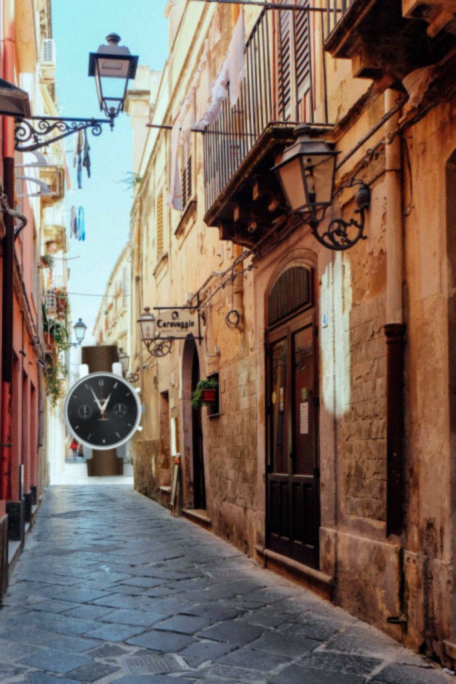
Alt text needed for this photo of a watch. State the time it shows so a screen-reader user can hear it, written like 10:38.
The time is 12:56
